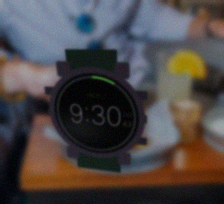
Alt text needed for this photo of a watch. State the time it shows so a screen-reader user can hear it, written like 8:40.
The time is 9:30
